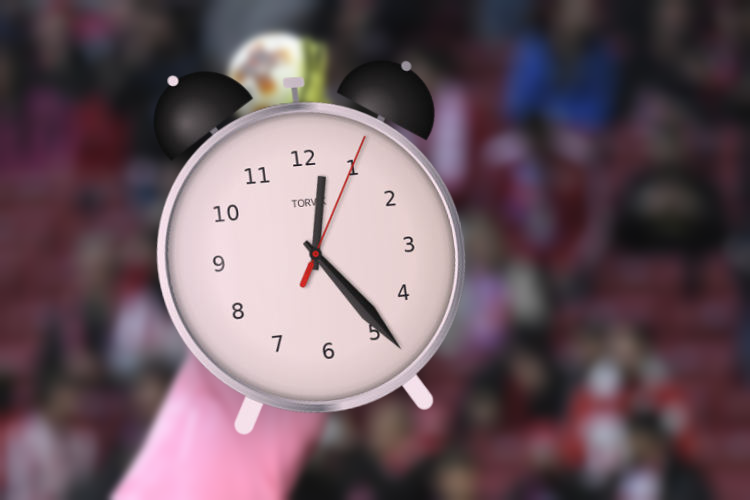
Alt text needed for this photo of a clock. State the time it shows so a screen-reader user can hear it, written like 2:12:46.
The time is 12:24:05
